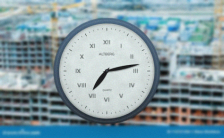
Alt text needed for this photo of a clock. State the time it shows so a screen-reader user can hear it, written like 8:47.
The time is 7:13
